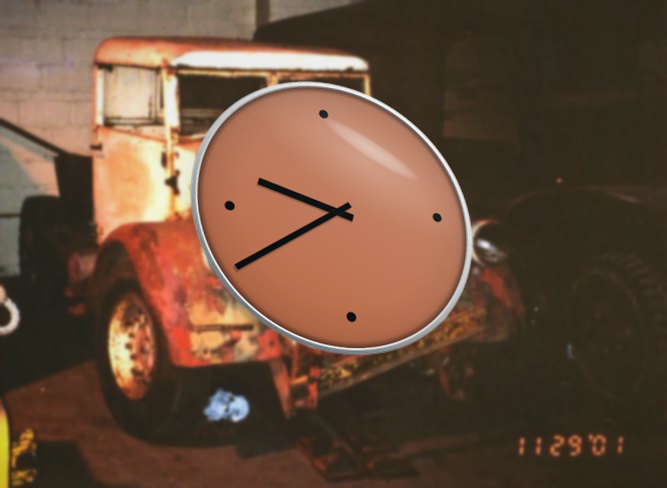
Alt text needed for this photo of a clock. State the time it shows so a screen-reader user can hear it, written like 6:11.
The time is 9:40
